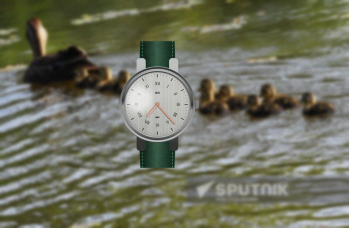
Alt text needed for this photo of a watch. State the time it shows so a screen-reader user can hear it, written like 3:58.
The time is 7:23
